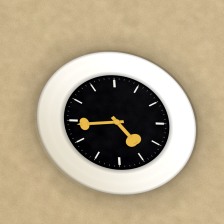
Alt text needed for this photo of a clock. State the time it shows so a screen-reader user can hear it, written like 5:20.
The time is 4:44
